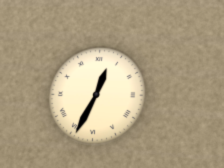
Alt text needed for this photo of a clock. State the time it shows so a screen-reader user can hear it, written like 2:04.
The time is 12:34
